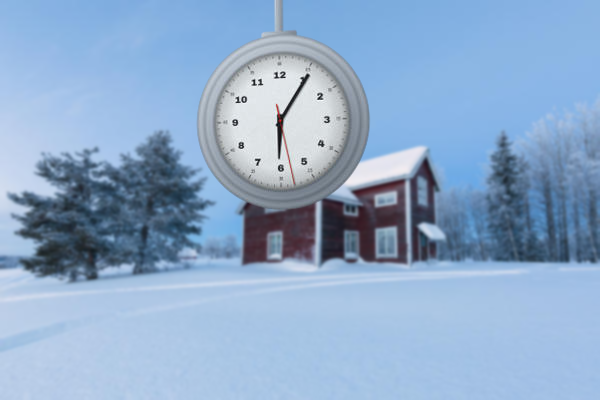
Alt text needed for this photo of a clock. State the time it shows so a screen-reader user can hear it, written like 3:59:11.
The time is 6:05:28
